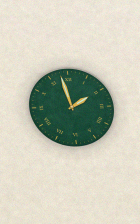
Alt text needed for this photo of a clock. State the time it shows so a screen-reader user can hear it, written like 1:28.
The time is 1:58
